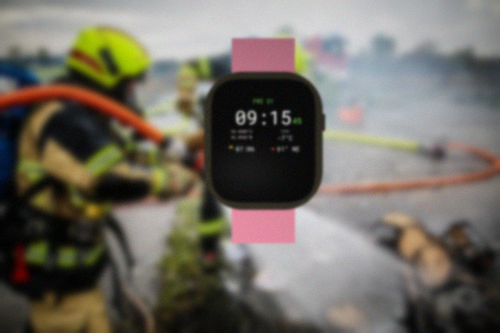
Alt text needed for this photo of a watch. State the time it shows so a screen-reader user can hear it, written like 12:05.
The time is 9:15
